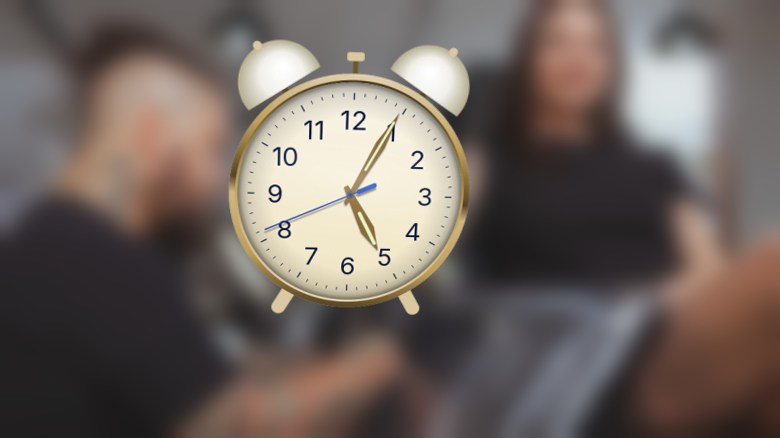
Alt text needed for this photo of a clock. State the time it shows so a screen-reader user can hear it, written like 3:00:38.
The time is 5:04:41
